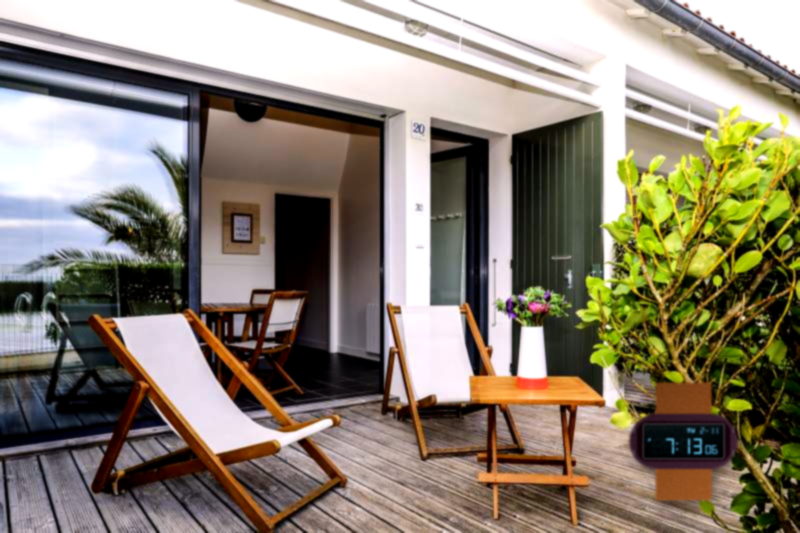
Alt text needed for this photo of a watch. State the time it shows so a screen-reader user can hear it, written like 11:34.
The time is 7:13
